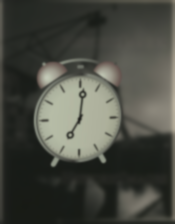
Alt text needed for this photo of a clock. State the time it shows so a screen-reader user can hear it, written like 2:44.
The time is 7:01
